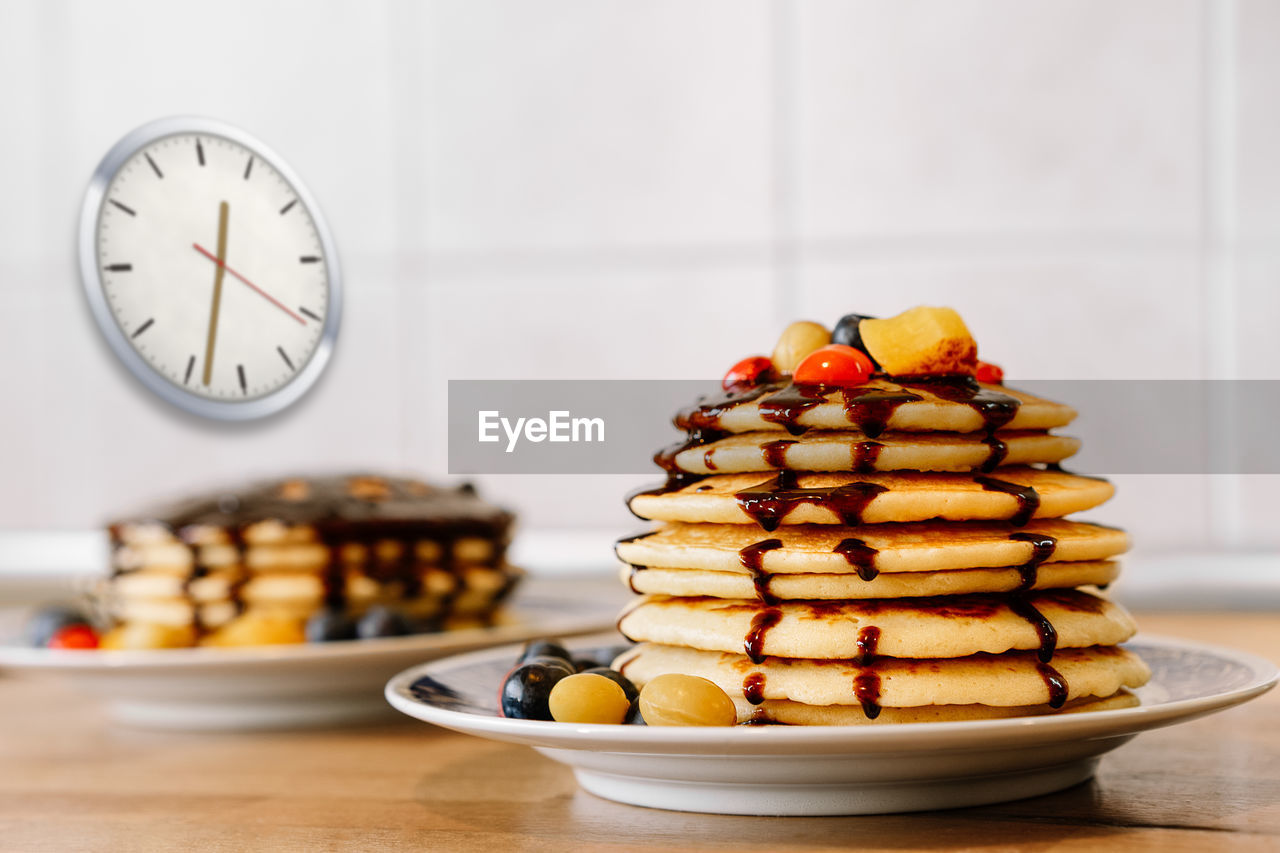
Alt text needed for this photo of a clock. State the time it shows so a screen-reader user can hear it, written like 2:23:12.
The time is 12:33:21
